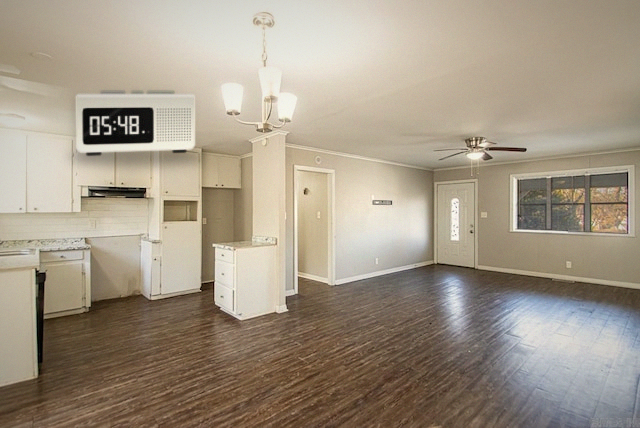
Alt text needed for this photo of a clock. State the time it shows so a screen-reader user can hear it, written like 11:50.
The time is 5:48
